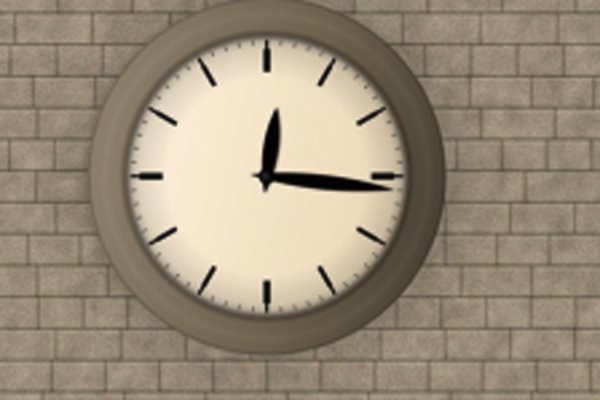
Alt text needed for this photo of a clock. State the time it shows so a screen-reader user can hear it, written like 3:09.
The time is 12:16
